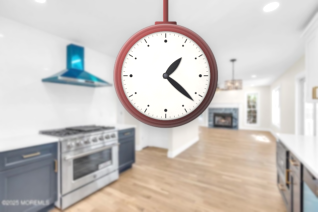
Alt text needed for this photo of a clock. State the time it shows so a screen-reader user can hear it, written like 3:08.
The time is 1:22
